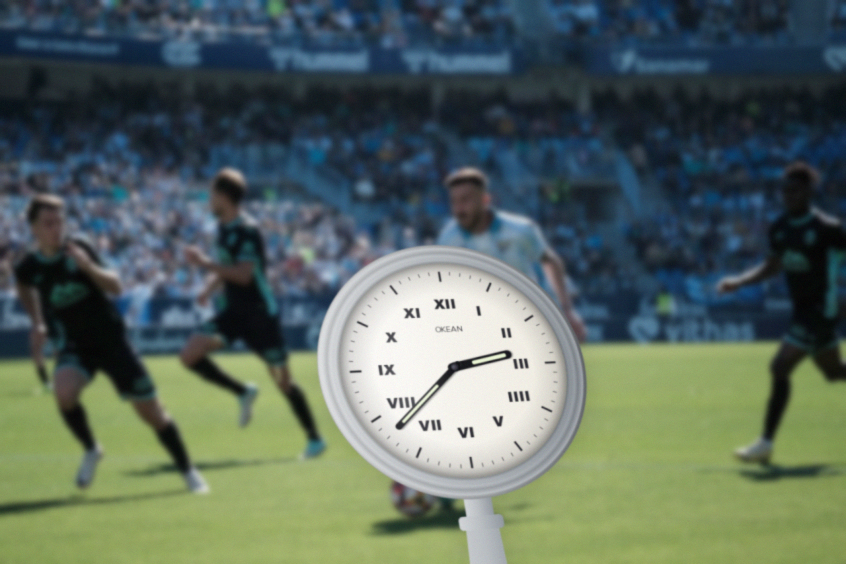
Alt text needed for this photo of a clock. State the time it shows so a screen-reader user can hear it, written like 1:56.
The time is 2:38
